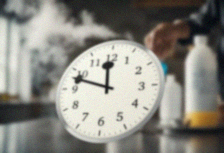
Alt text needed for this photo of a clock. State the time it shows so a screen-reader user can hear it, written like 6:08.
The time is 11:48
